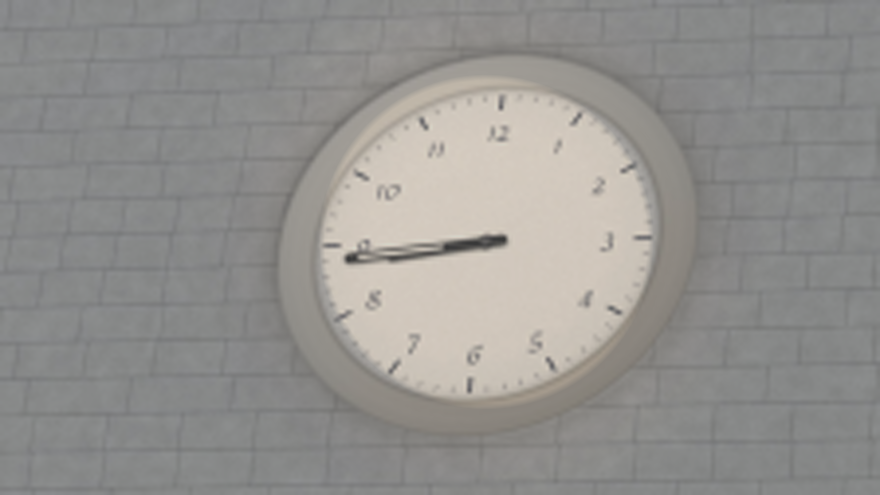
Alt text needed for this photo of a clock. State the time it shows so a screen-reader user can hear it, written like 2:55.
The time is 8:44
